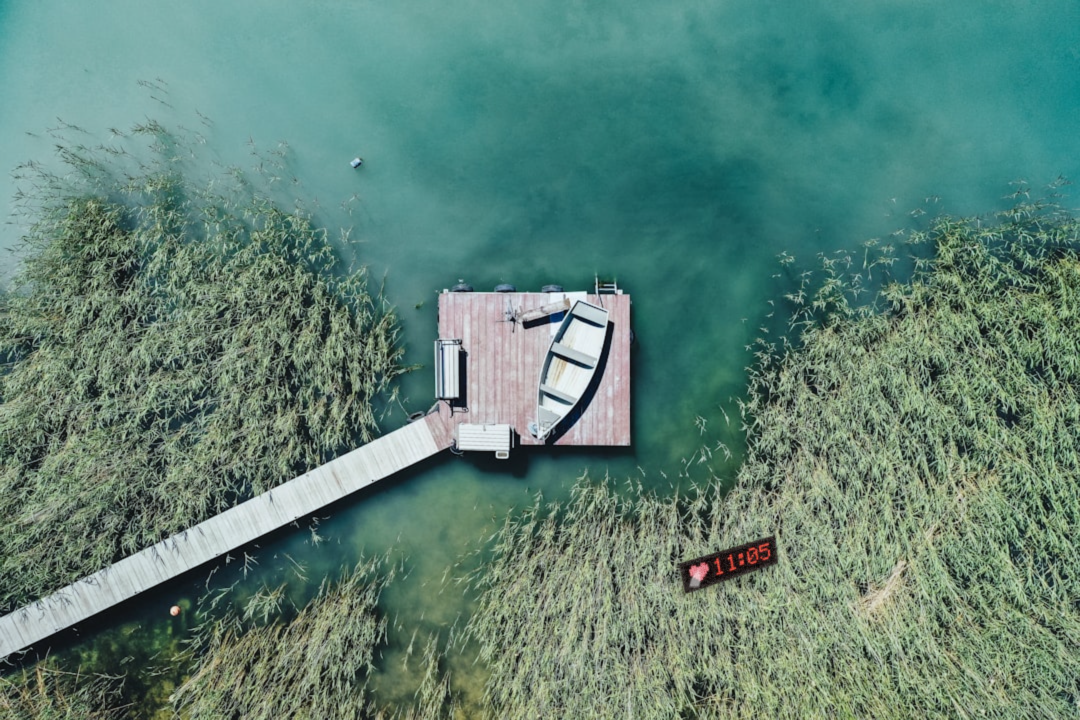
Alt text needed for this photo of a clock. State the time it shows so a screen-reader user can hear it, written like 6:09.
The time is 11:05
